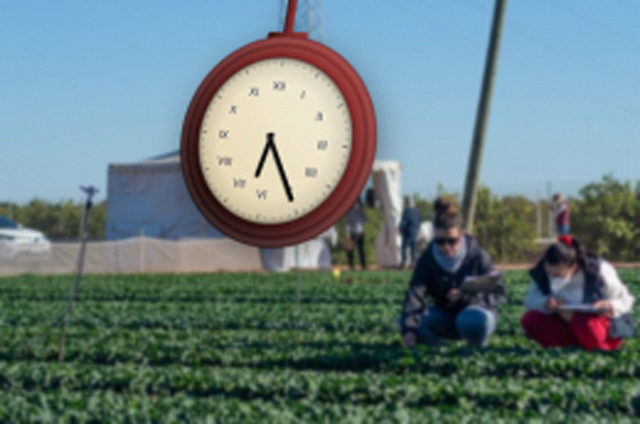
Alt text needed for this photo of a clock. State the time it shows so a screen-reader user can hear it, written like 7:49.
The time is 6:25
